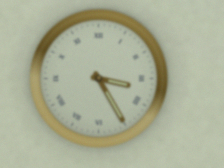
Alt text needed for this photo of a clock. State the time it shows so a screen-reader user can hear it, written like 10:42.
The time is 3:25
